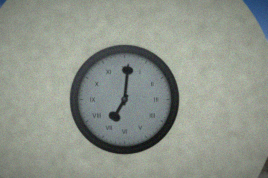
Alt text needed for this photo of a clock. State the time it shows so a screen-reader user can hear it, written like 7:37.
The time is 7:01
